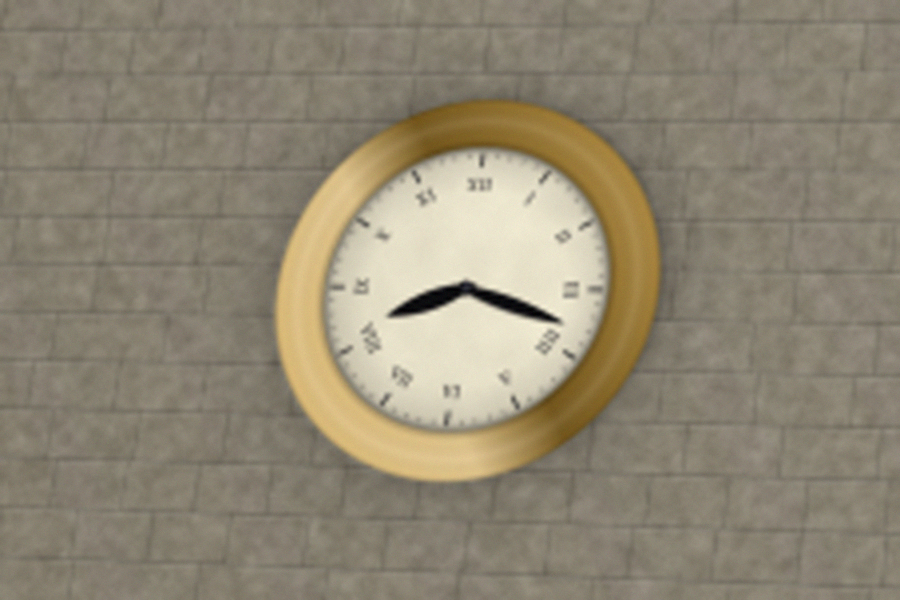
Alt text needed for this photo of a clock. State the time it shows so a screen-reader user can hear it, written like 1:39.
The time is 8:18
